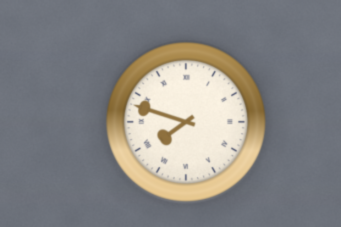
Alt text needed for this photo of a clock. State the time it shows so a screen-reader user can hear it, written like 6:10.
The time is 7:48
